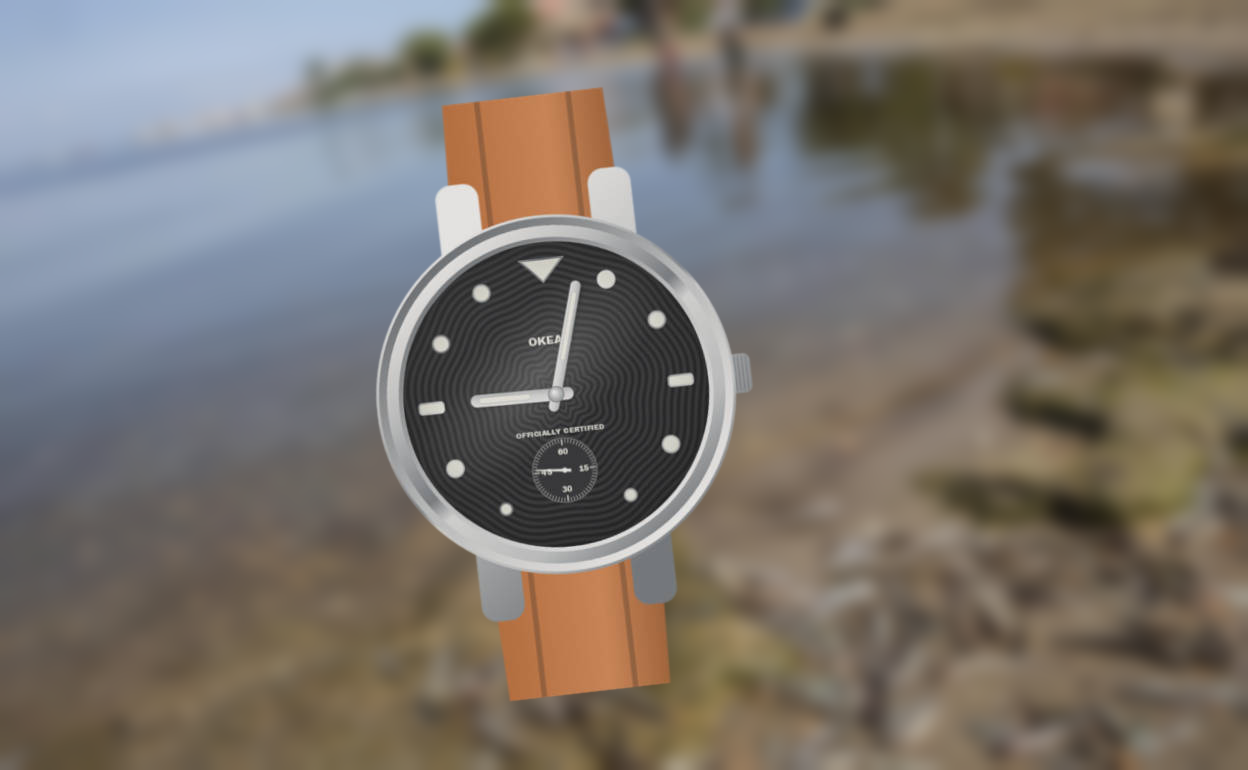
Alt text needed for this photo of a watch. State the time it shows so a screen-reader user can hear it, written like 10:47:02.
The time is 9:02:46
